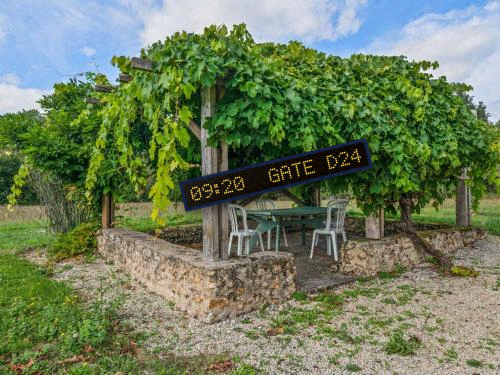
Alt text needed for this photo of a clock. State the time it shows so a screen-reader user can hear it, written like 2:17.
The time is 9:20
